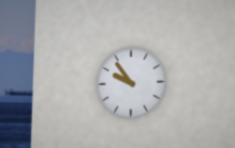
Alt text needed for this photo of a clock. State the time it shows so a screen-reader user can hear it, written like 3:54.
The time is 9:54
